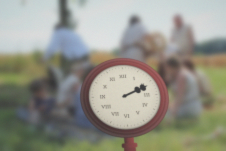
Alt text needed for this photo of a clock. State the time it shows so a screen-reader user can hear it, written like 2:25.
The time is 2:11
